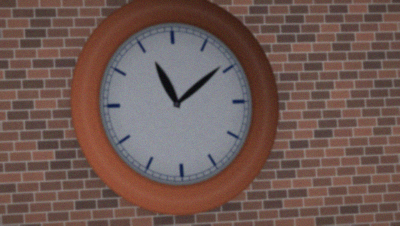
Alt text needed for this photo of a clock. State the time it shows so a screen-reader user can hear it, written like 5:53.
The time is 11:09
